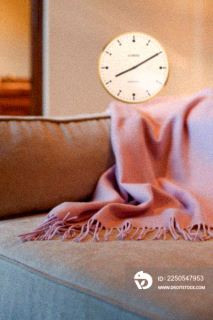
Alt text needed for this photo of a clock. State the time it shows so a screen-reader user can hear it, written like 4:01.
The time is 8:10
